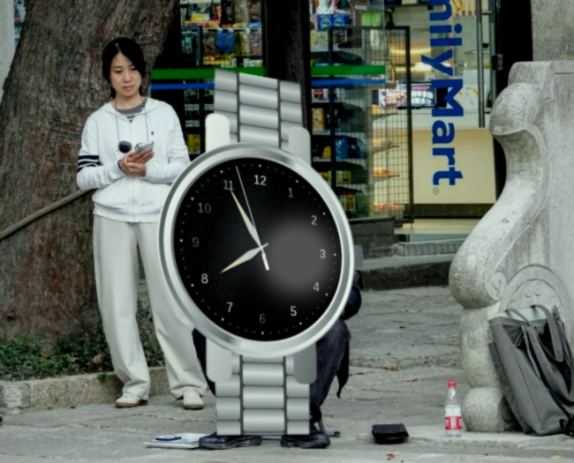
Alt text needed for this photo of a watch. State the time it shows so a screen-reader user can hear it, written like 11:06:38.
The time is 7:54:57
